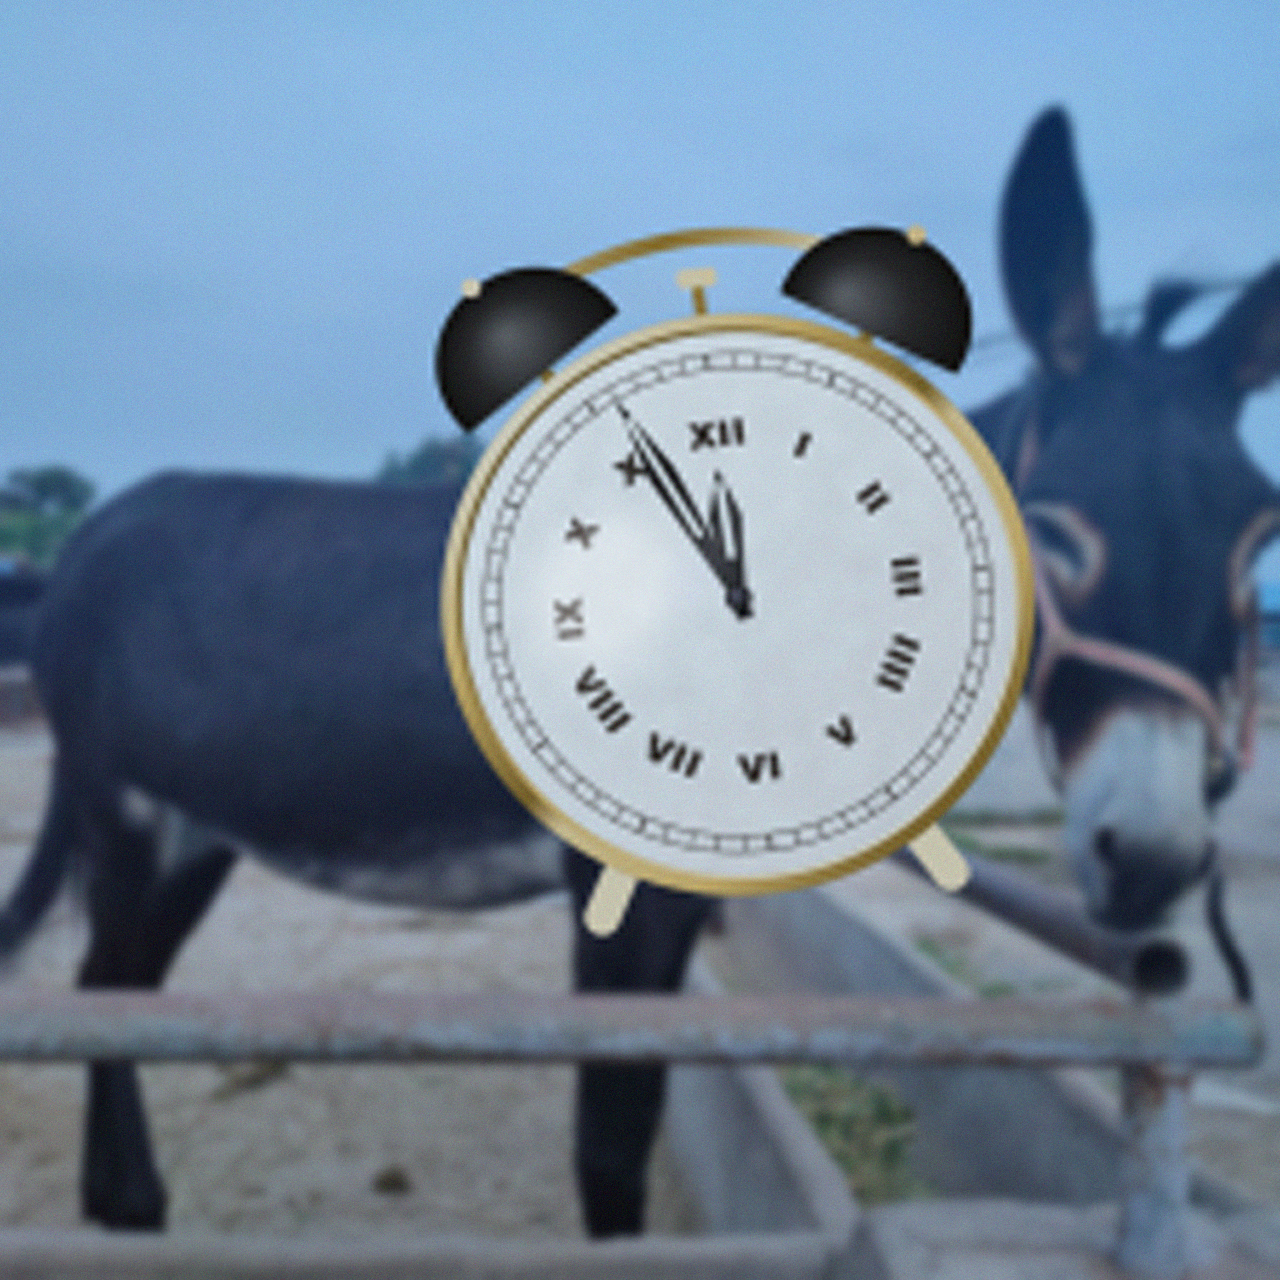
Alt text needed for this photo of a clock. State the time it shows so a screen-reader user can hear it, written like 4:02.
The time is 11:56
